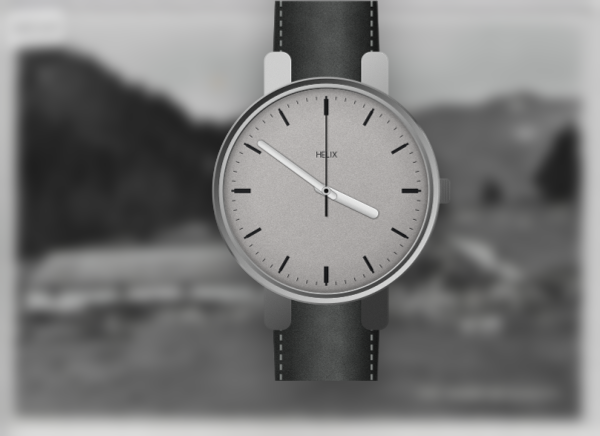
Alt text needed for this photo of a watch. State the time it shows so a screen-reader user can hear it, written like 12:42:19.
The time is 3:51:00
